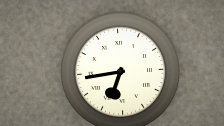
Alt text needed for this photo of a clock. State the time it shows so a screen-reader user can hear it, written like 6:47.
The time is 6:44
